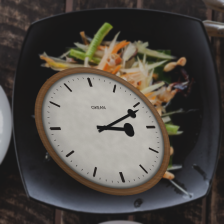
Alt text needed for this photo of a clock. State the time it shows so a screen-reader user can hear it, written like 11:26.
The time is 3:11
